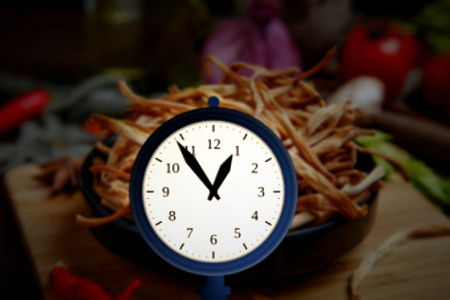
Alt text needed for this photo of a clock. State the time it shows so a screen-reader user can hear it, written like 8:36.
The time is 12:54
